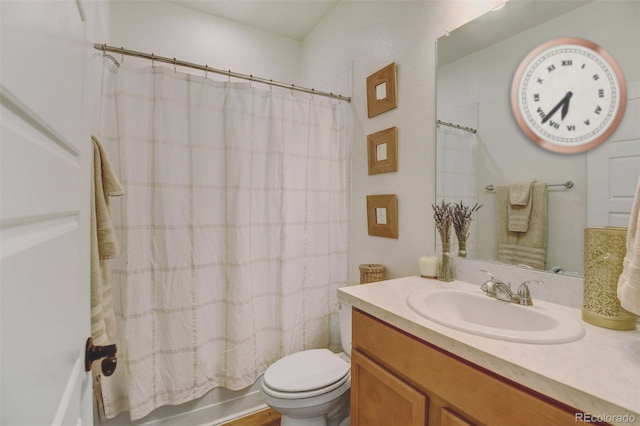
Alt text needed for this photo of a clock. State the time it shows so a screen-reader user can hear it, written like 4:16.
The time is 6:38
